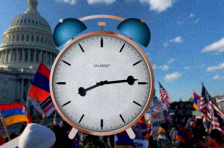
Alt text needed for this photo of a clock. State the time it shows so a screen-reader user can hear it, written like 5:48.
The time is 8:14
